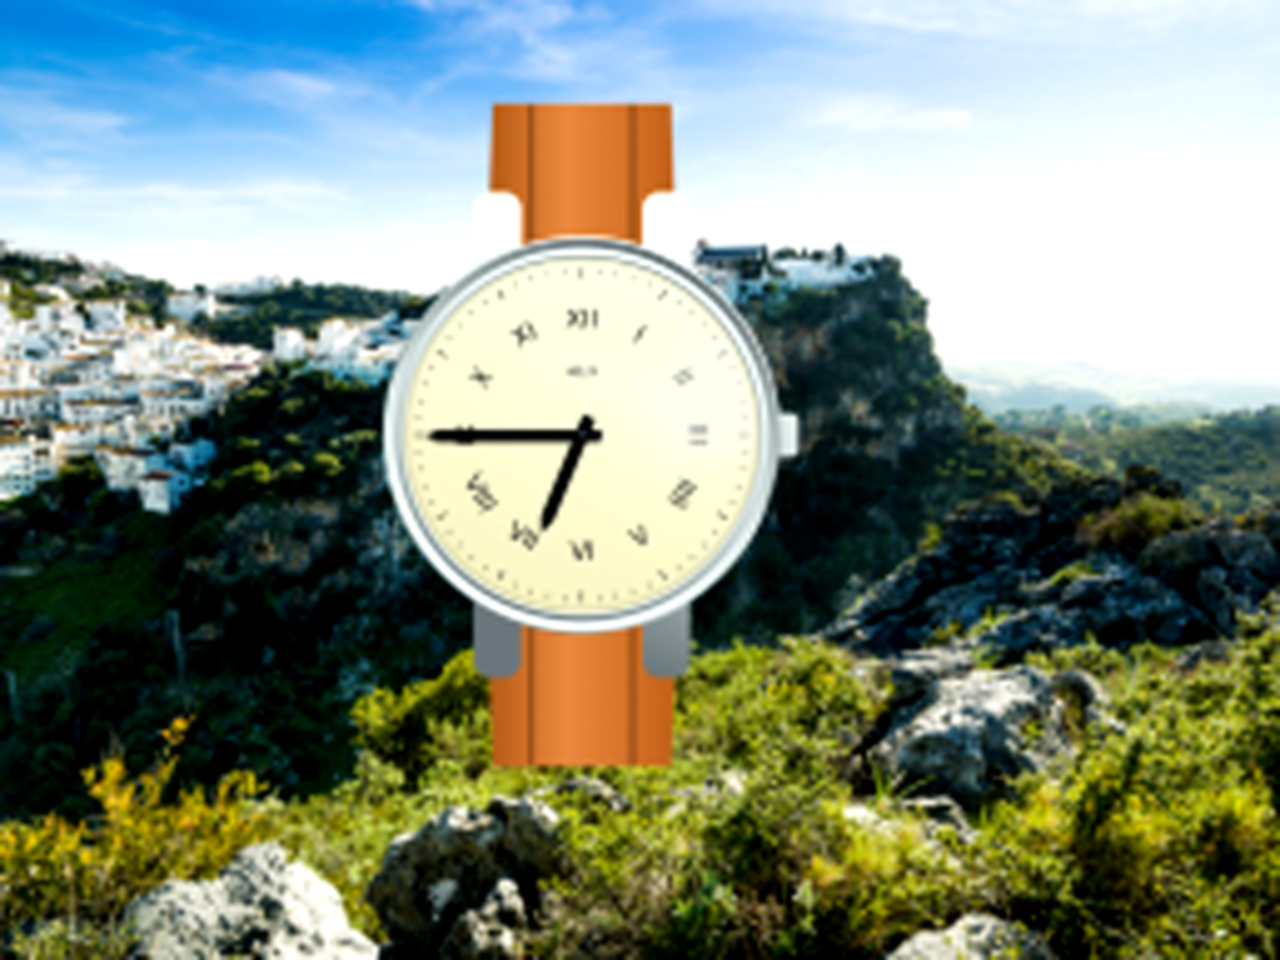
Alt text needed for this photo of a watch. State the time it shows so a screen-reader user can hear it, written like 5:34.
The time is 6:45
